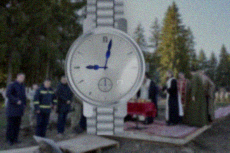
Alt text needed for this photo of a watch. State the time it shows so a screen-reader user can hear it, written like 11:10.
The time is 9:02
